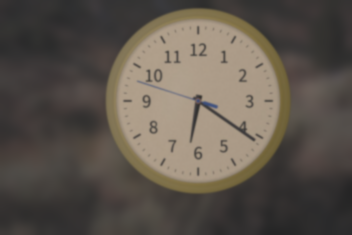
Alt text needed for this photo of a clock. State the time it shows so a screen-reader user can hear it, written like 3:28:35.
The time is 6:20:48
